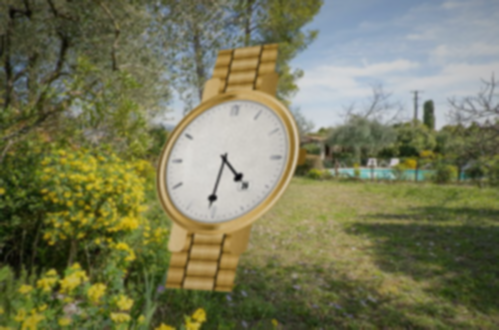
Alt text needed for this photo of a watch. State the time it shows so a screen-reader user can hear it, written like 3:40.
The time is 4:31
